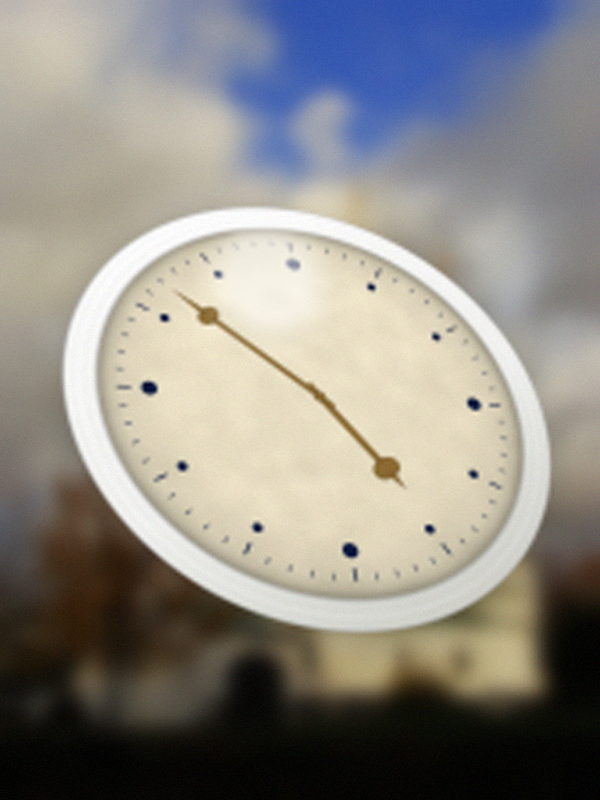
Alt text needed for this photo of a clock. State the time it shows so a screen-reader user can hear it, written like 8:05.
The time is 4:52
